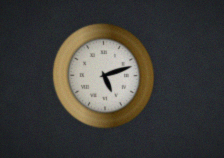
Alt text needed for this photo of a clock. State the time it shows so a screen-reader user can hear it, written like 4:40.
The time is 5:12
